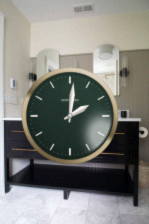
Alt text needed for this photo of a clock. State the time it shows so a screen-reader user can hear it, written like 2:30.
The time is 2:01
